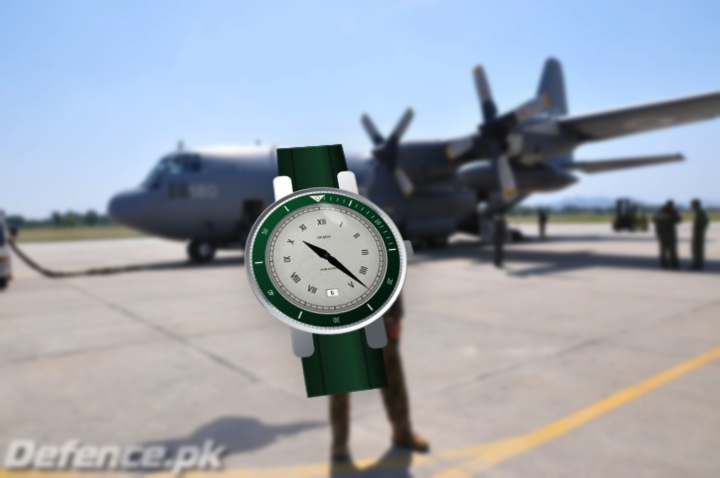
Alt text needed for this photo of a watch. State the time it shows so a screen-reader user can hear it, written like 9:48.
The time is 10:23
